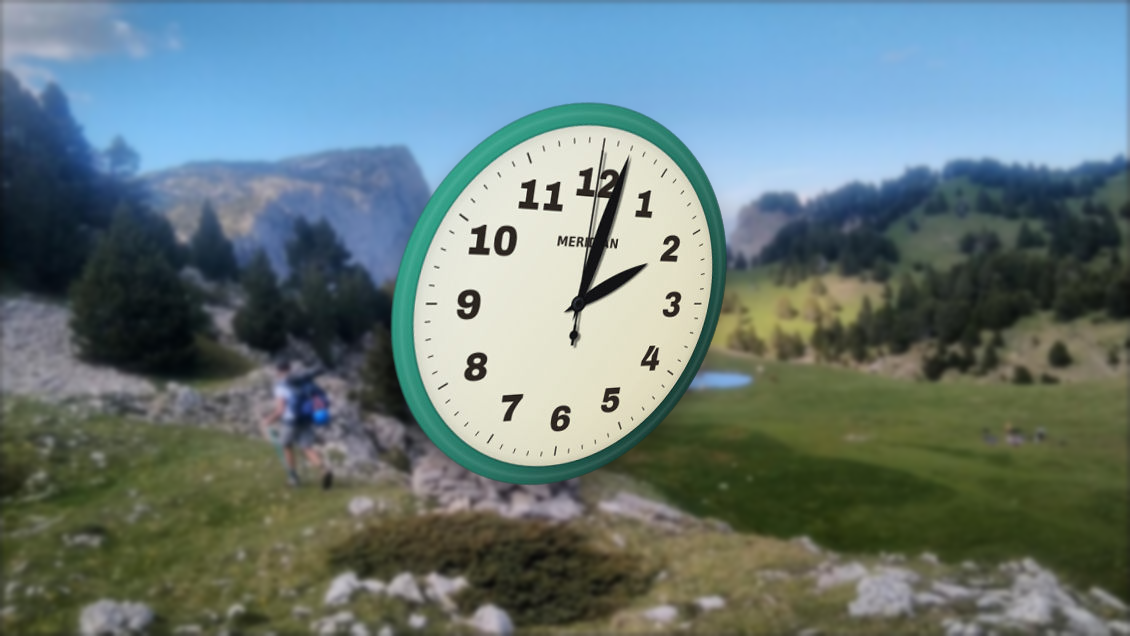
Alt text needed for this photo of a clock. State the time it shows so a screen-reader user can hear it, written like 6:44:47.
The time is 2:02:00
